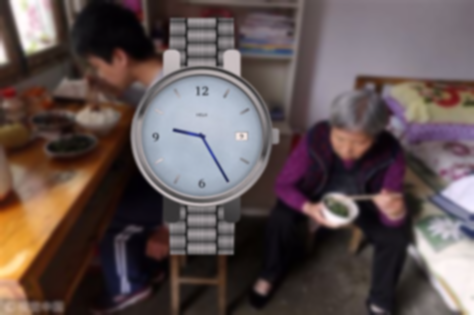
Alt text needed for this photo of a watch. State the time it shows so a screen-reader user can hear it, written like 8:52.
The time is 9:25
